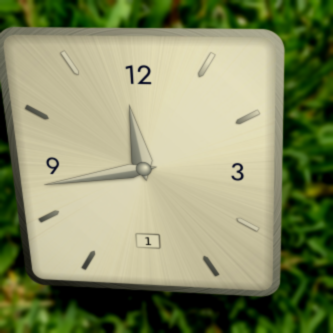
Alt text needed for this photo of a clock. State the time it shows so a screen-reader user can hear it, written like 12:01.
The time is 11:43
